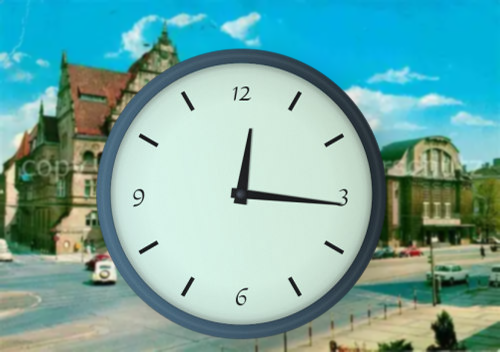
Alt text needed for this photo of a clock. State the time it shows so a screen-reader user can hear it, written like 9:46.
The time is 12:16
